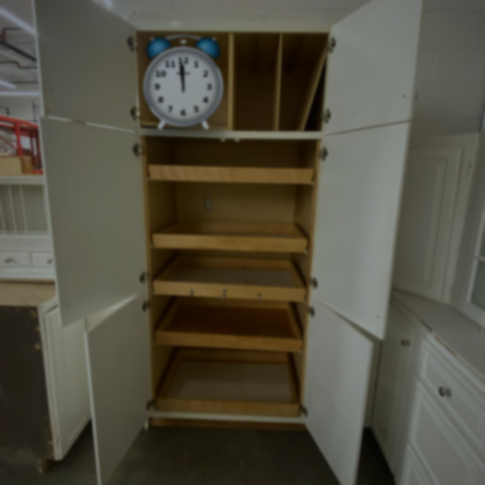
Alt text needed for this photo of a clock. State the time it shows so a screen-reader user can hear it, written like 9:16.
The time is 11:59
